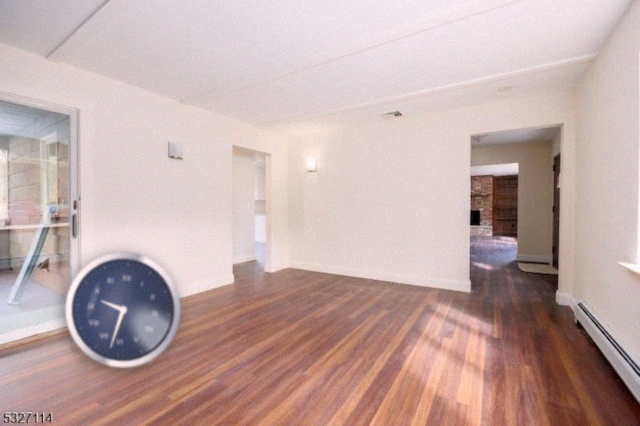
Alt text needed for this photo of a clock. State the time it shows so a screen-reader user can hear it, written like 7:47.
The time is 9:32
